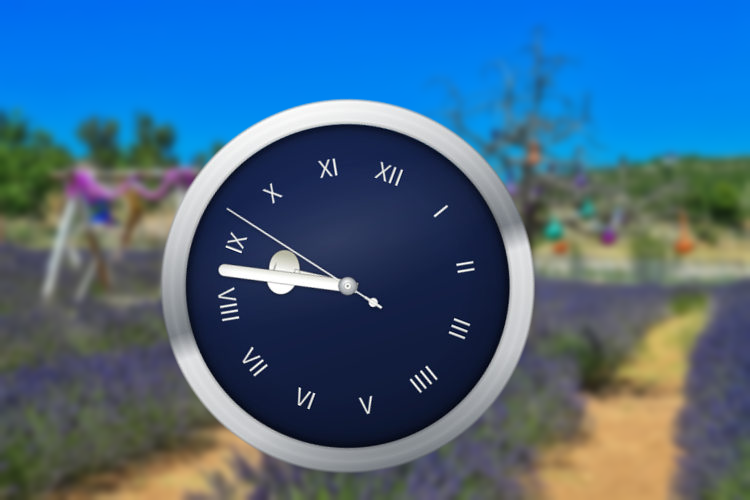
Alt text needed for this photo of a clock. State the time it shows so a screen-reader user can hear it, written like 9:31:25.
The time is 8:42:47
